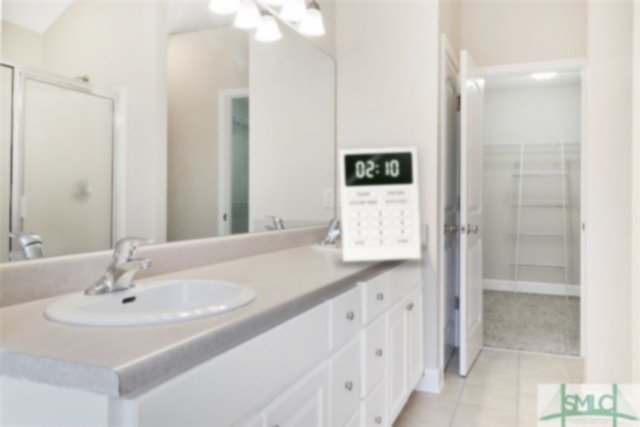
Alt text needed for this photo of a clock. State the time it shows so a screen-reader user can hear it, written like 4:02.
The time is 2:10
